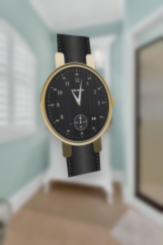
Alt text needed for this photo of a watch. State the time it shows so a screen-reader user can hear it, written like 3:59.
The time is 11:02
